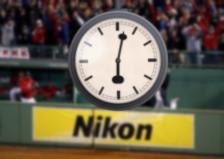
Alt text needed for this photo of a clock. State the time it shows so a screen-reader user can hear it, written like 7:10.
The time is 6:02
